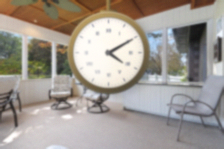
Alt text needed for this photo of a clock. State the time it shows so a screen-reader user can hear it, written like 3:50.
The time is 4:10
